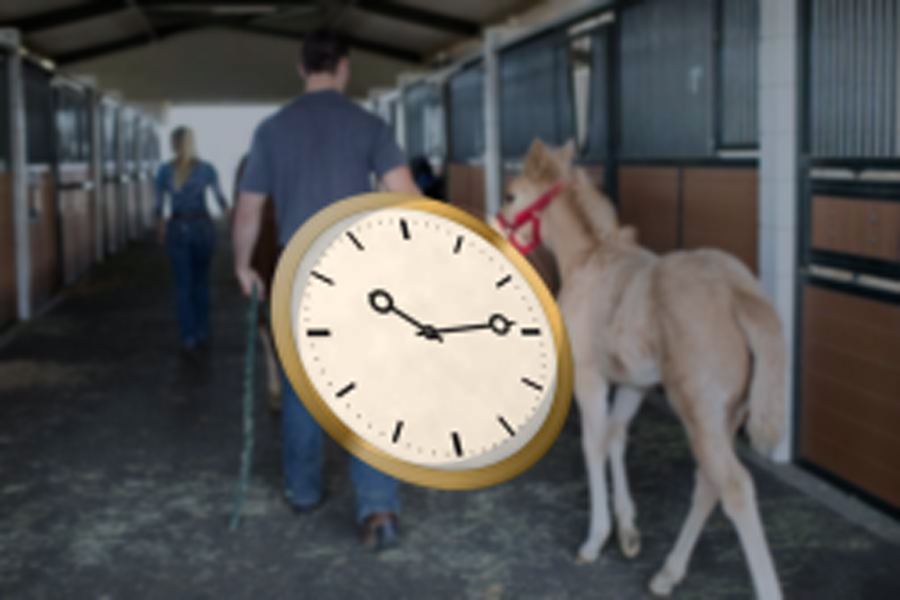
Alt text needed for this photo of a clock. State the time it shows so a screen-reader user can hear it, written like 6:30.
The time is 10:14
